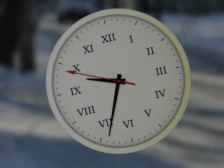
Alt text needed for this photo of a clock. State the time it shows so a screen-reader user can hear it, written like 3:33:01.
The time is 9:33:49
